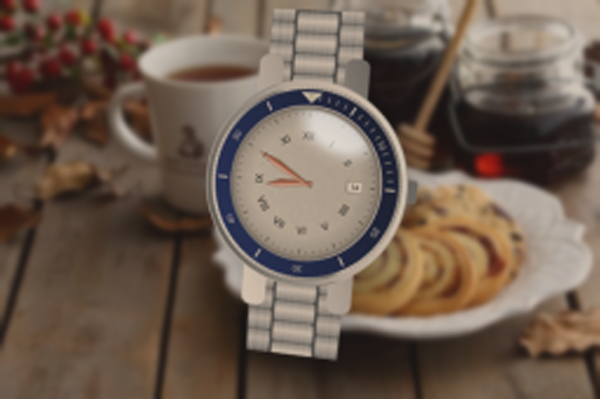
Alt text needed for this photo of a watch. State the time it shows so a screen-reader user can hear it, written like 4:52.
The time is 8:50
